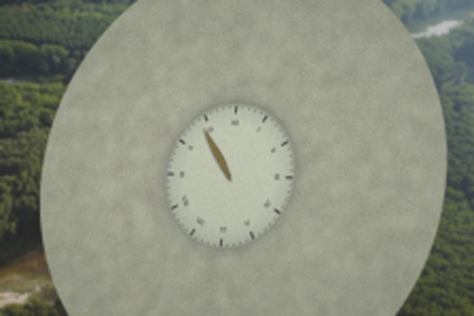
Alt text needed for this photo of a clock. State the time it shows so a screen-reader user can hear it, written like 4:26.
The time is 10:54
